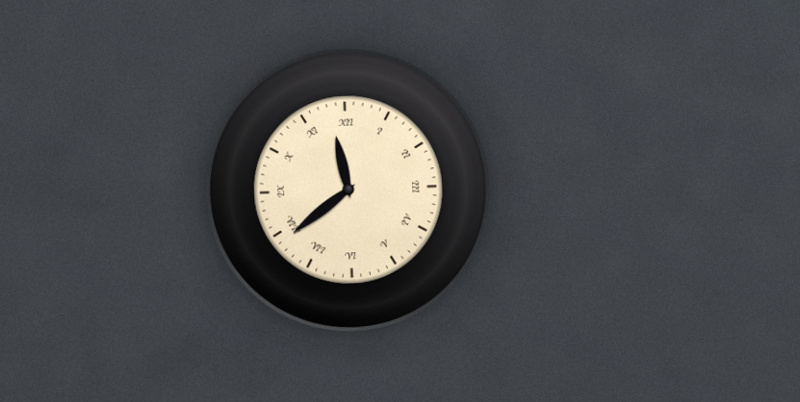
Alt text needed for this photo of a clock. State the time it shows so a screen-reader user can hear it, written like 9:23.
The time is 11:39
